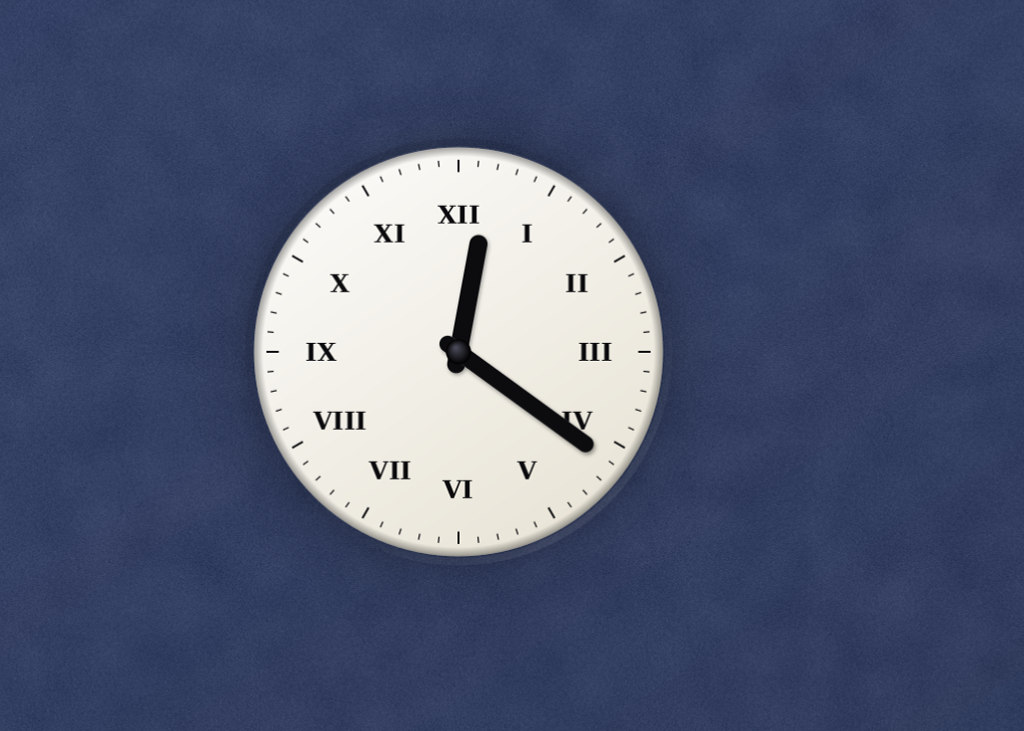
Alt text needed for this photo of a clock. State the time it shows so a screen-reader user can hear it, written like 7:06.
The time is 12:21
